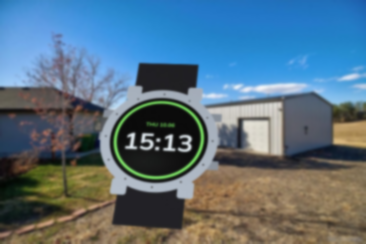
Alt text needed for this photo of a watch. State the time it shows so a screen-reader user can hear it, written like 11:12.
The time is 15:13
